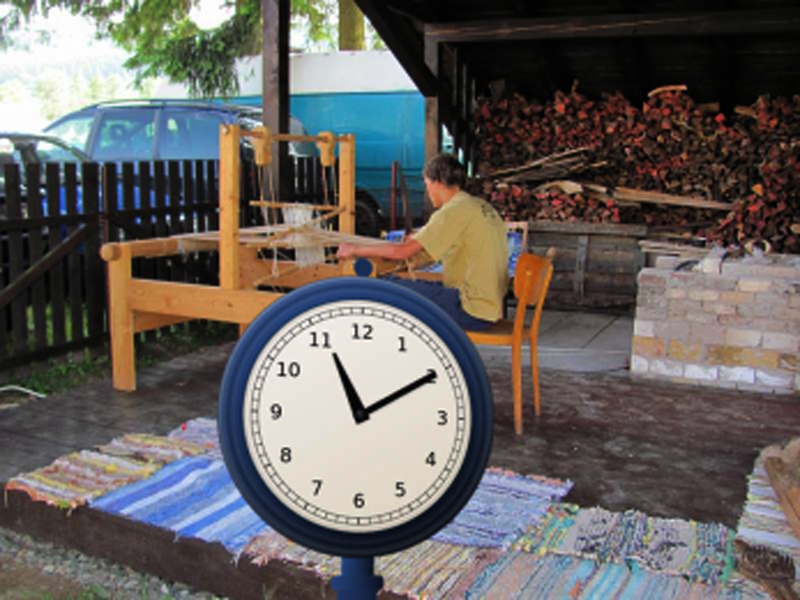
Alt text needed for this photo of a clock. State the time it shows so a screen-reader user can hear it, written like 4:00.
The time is 11:10
